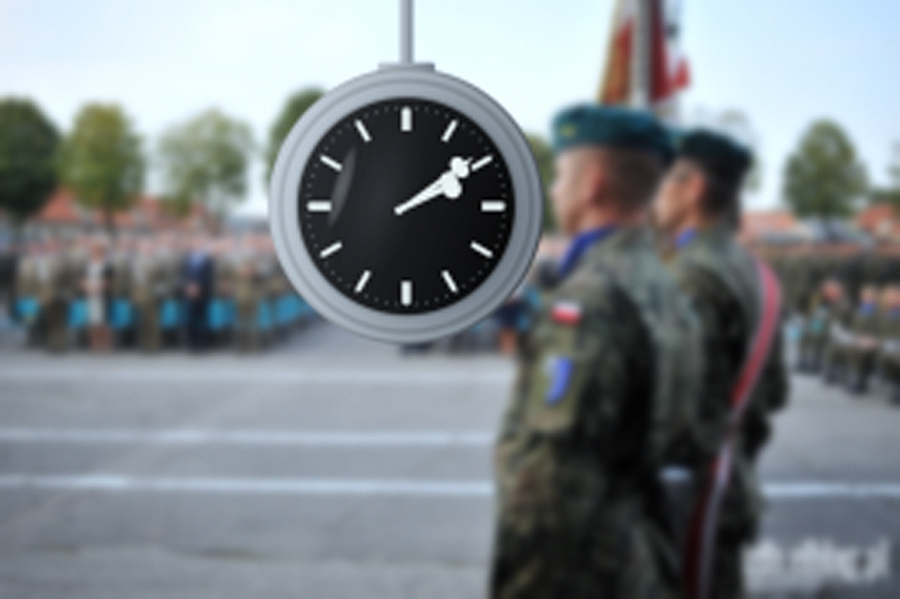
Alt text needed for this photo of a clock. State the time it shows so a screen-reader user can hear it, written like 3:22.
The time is 2:09
